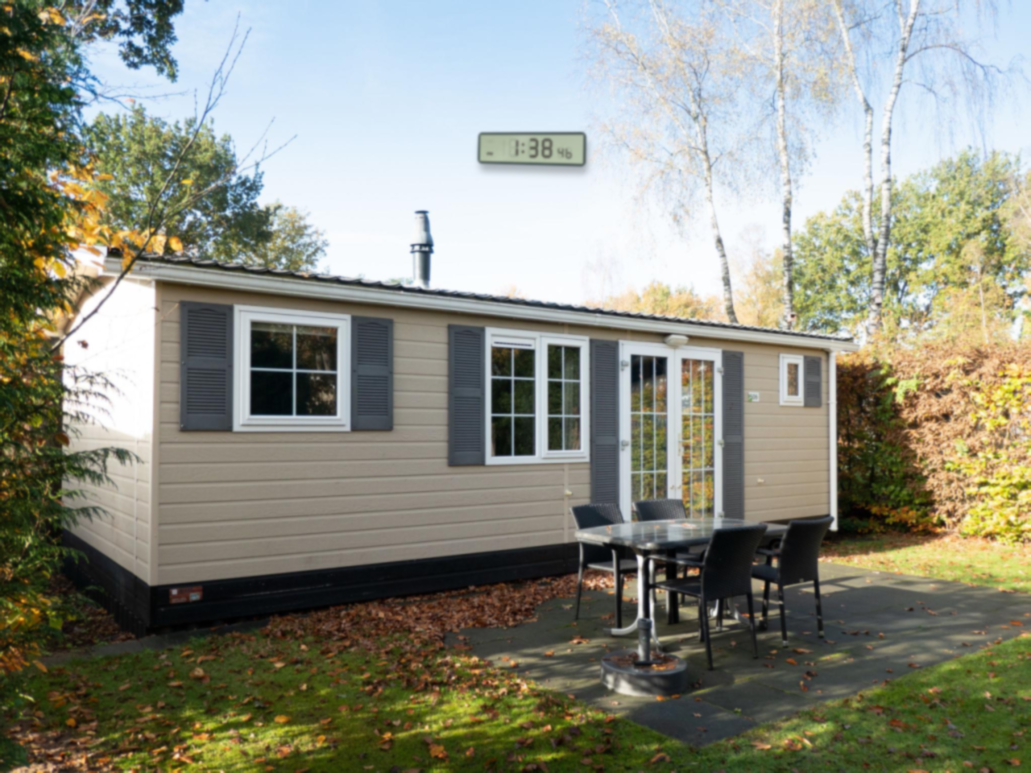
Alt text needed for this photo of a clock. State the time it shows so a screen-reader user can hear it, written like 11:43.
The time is 1:38
